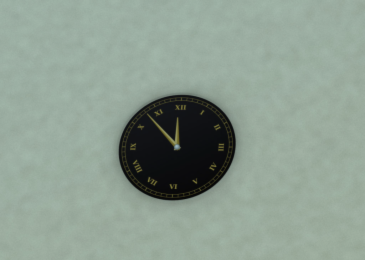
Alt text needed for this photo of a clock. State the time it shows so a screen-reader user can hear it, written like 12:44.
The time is 11:53
